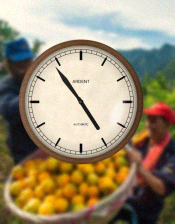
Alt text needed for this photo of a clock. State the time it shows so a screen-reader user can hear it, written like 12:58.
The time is 4:54
